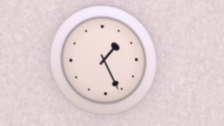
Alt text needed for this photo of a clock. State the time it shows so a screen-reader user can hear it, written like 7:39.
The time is 1:26
